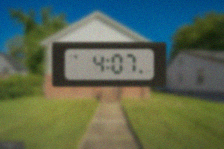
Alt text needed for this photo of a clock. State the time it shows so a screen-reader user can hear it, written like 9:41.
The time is 4:07
